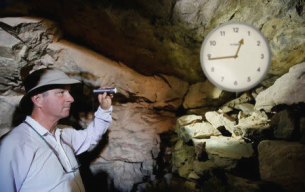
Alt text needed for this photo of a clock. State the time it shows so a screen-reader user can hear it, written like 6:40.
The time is 12:44
